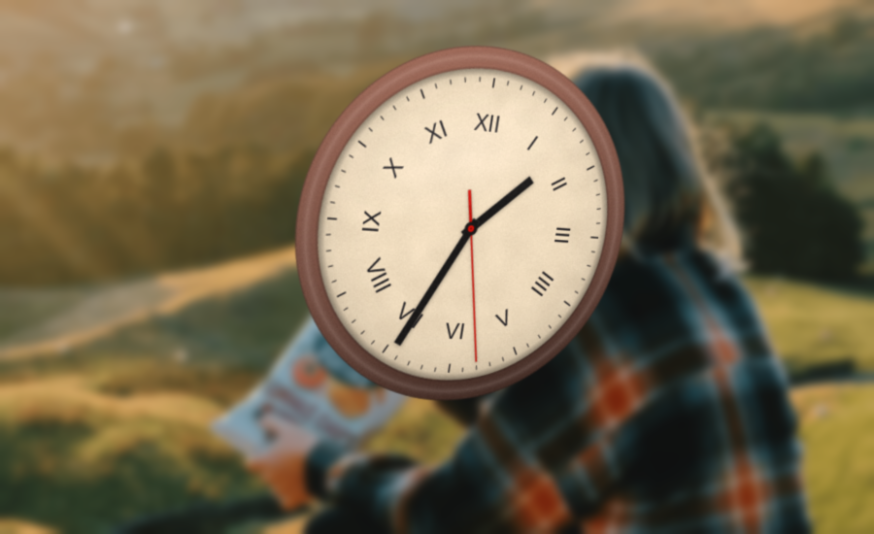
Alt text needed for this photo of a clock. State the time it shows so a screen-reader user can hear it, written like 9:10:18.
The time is 1:34:28
